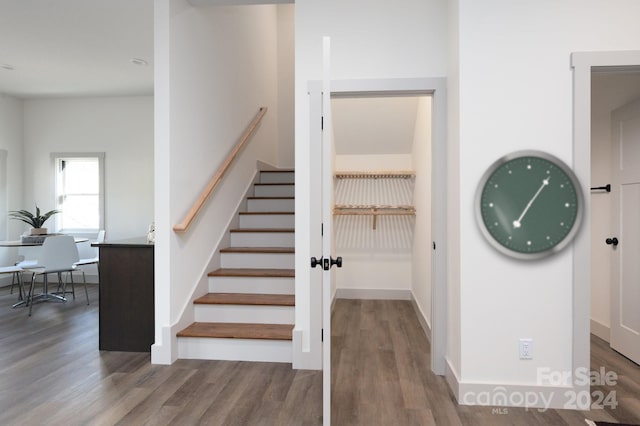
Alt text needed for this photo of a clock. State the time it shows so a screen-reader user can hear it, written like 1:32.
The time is 7:06
